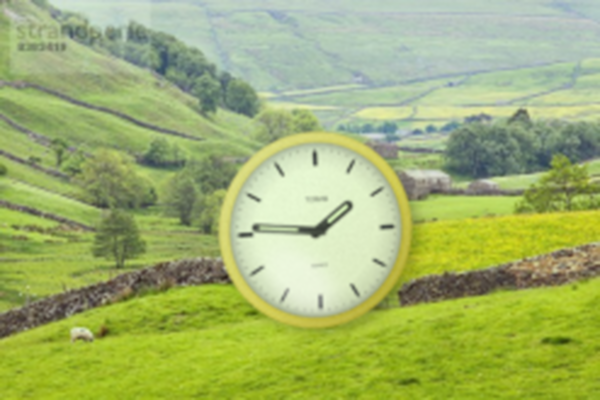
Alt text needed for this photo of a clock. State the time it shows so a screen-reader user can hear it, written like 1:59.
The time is 1:46
